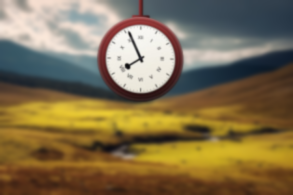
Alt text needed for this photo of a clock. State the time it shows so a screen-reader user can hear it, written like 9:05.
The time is 7:56
